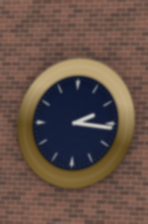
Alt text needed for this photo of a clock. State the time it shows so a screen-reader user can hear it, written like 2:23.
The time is 2:16
